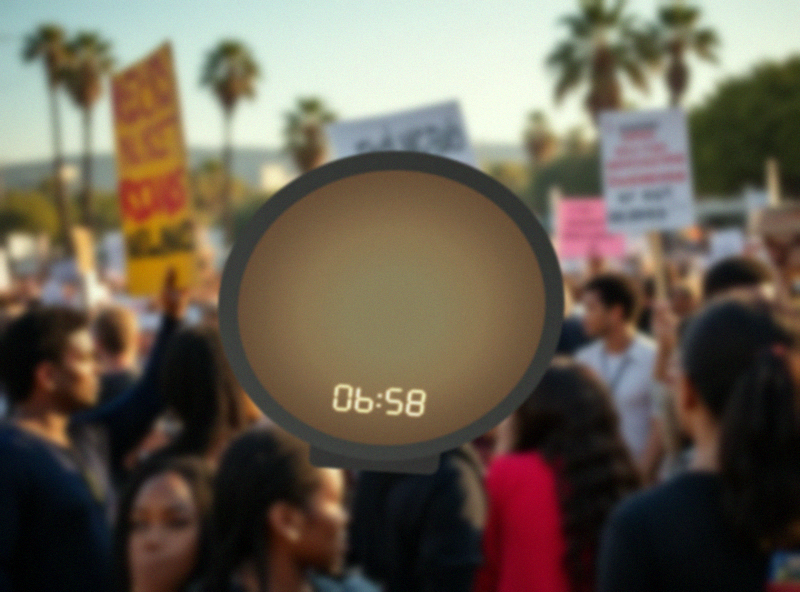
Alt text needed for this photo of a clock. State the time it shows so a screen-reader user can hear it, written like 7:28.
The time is 6:58
